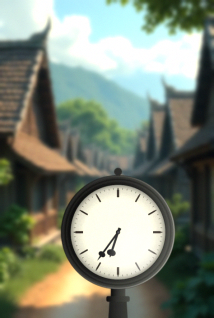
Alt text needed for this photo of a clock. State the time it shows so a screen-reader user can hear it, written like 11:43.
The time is 6:36
